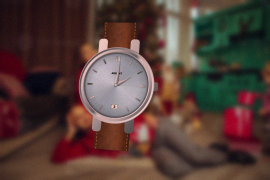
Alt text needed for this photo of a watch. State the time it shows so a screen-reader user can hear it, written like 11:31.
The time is 2:01
